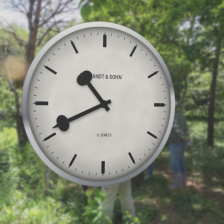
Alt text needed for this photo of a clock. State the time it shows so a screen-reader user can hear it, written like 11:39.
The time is 10:41
